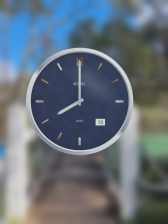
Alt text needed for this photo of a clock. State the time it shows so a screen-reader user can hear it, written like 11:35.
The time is 8:00
